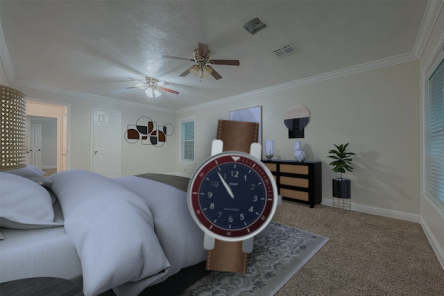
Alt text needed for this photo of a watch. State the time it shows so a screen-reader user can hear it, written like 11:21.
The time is 10:54
